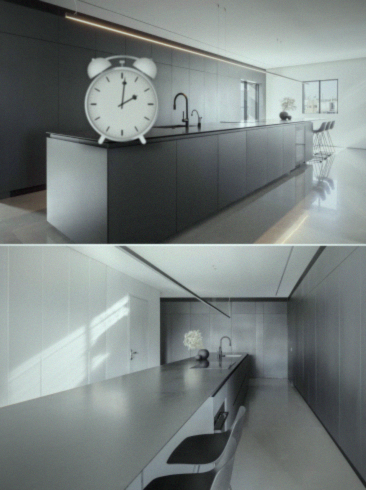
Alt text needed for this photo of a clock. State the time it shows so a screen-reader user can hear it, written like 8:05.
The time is 2:01
